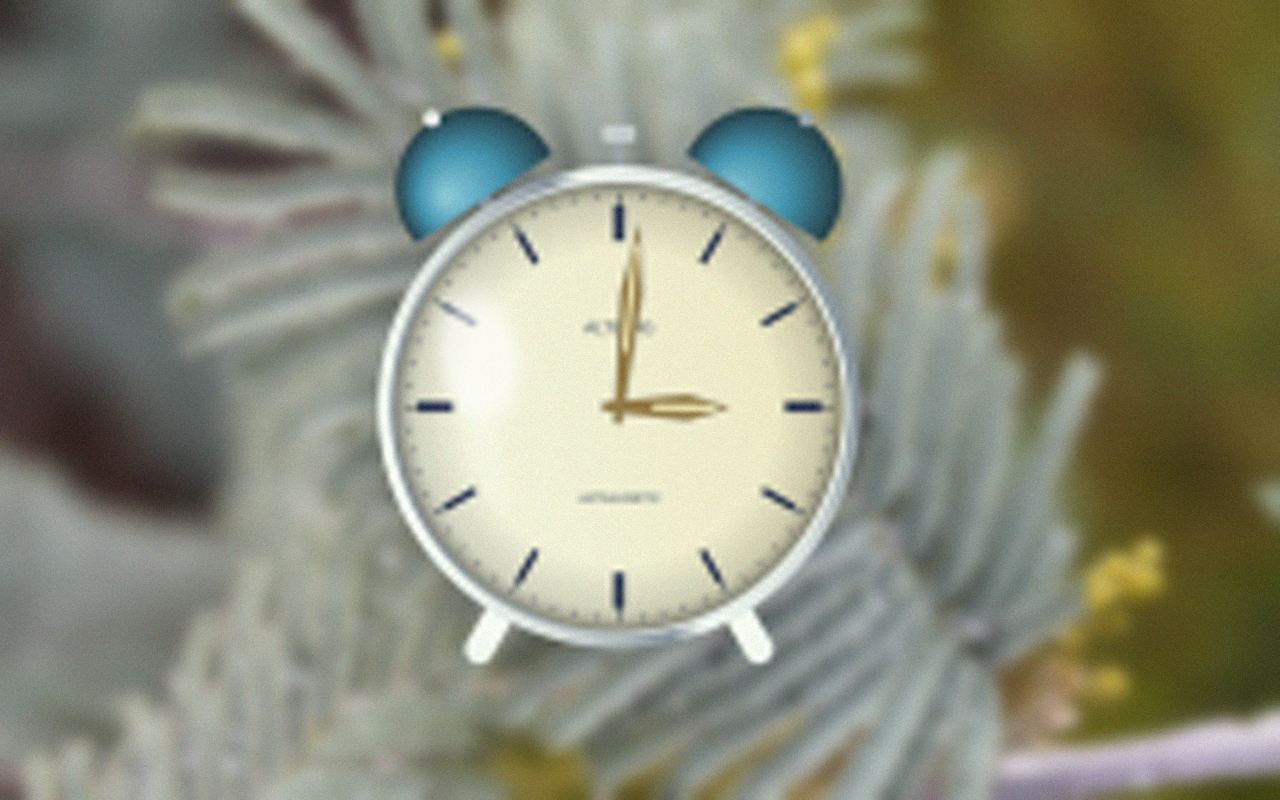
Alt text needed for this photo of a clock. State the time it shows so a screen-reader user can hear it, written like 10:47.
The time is 3:01
